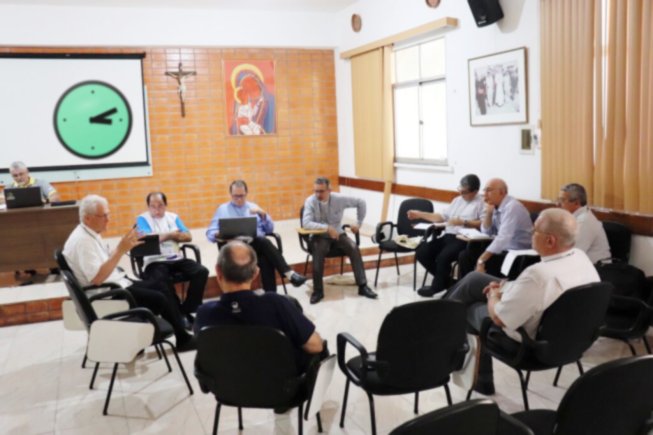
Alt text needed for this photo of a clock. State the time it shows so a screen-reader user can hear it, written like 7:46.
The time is 3:11
